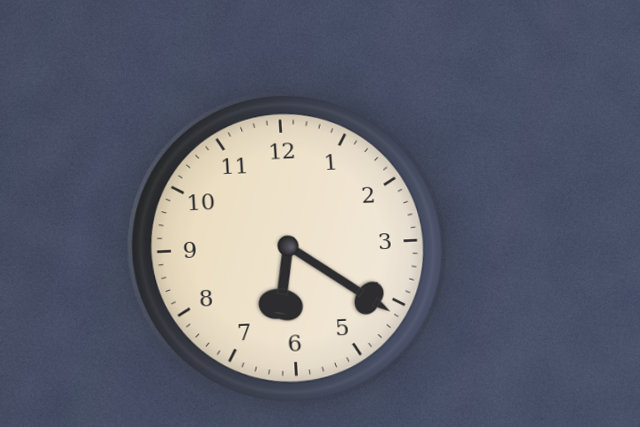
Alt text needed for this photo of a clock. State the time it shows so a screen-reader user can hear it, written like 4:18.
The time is 6:21
